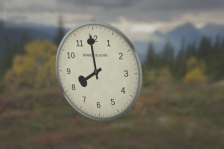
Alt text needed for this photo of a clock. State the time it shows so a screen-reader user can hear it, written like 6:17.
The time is 7:59
